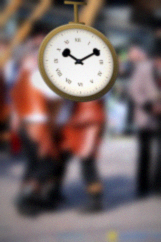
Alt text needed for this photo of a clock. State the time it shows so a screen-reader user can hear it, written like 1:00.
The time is 10:10
